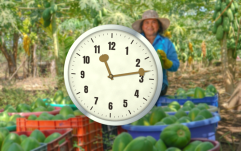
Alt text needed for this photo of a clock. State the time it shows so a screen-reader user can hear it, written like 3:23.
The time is 11:13
